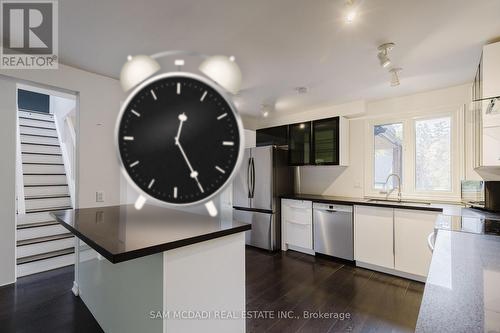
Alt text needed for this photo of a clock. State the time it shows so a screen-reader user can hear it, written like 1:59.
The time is 12:25
